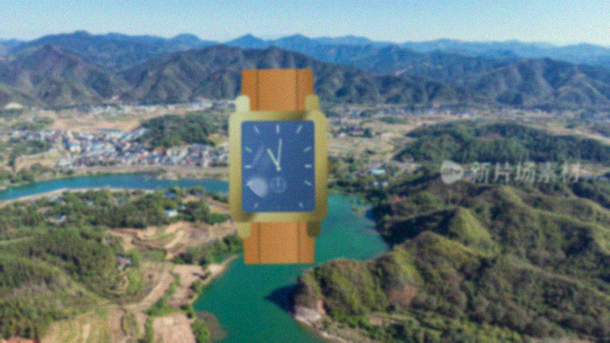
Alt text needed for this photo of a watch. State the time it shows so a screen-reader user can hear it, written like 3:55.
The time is 11:01
